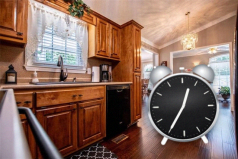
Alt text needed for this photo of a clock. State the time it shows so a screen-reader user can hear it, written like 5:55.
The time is 12:35
